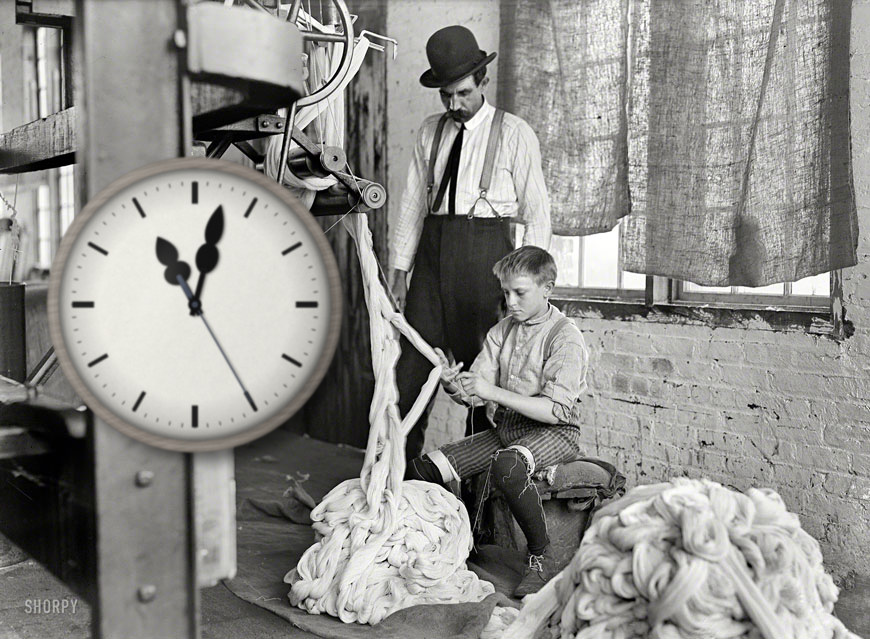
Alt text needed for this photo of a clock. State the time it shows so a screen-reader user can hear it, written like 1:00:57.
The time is 11:02:25
